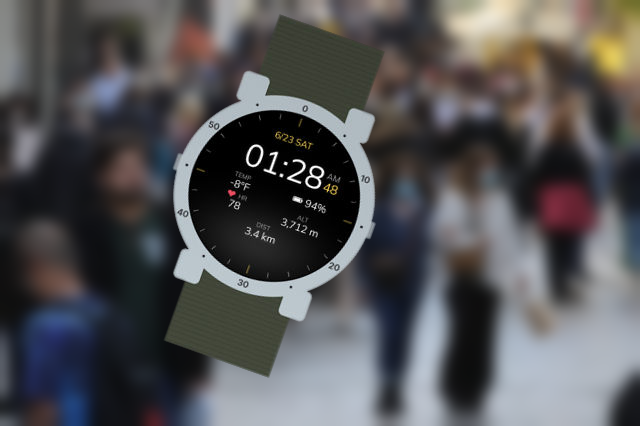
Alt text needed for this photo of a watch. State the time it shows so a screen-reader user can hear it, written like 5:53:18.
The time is 1:28:48
